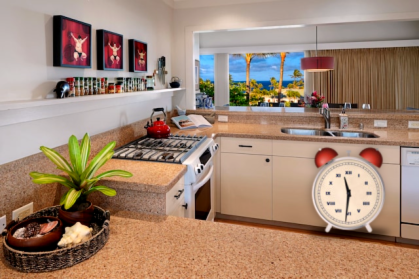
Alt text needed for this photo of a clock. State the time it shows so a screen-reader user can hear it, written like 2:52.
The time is 11:31
